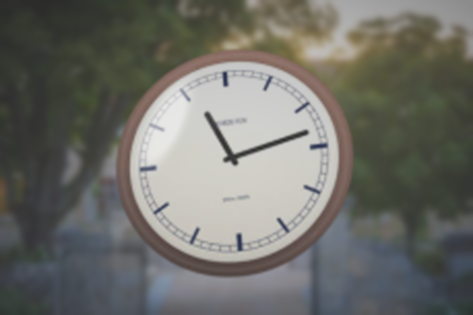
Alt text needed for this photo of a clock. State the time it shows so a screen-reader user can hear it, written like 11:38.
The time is 11:13
